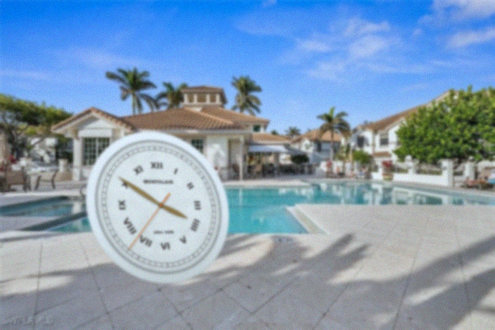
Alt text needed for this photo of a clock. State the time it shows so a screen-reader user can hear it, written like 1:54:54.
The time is 3:50:37
